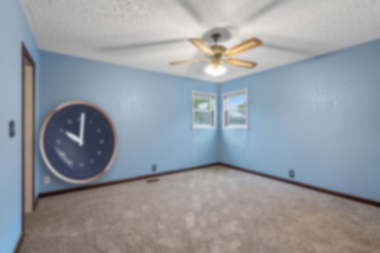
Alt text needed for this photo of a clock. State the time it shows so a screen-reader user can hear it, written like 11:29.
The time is 10:01
